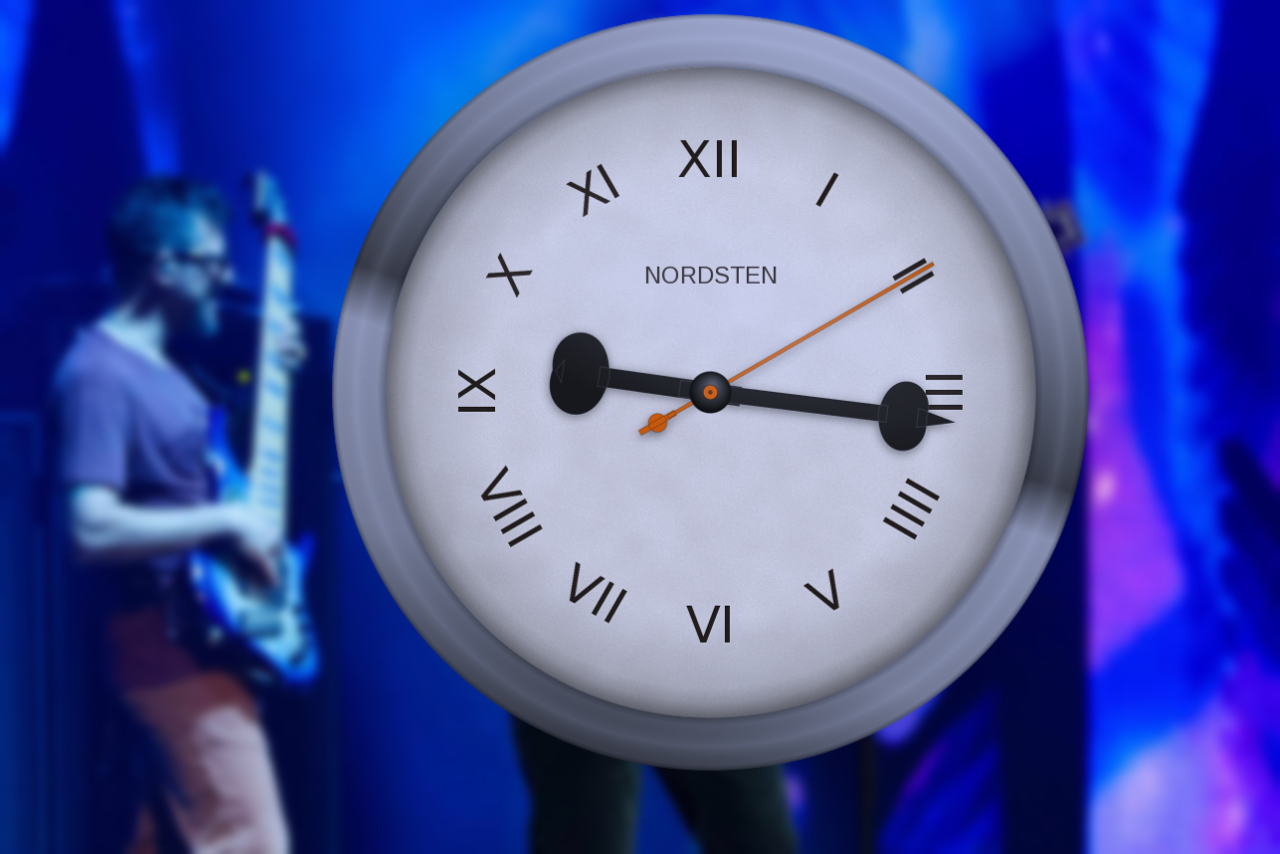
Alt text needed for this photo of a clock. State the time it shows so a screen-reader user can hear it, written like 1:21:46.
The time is 9:16:10
